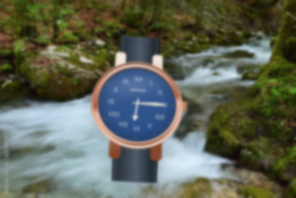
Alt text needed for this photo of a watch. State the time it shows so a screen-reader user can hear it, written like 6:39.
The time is 6:15
